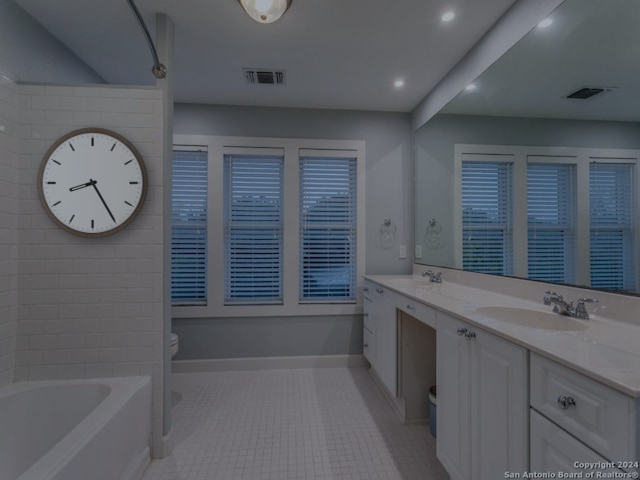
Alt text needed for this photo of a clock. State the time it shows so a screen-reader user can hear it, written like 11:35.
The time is 8:25
